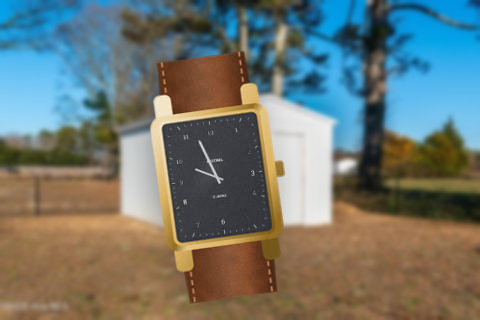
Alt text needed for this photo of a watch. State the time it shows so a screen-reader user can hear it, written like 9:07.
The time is 9:57
